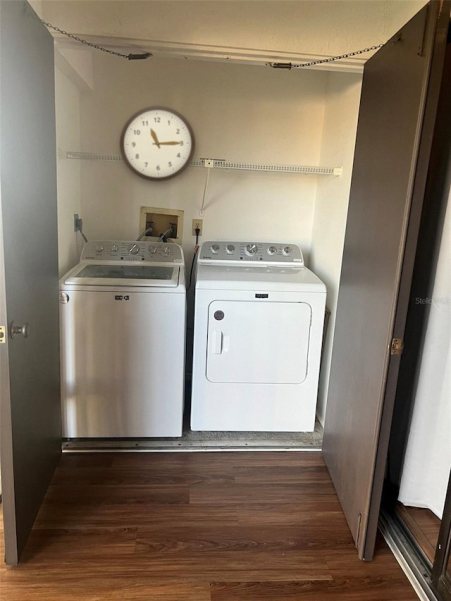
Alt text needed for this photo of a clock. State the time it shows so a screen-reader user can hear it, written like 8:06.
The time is 11:15
